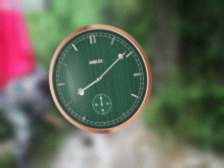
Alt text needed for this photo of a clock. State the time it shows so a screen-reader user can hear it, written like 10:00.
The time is 8:09
